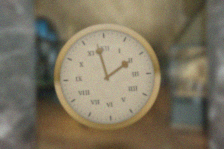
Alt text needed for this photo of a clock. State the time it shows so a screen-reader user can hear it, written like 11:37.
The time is 1:58
